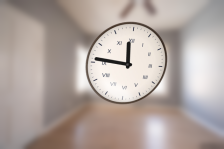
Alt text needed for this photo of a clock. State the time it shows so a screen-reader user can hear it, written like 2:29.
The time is 11:46
